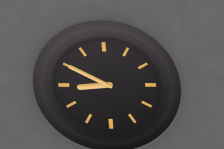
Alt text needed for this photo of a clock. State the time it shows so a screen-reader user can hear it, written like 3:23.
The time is 8:50
